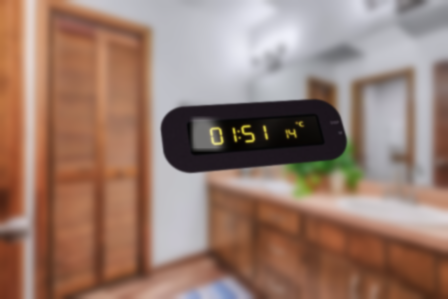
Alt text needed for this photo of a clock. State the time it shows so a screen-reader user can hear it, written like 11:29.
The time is 1:51
